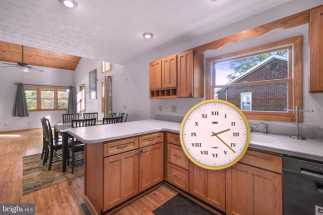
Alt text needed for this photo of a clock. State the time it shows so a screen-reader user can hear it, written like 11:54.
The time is 2:22
